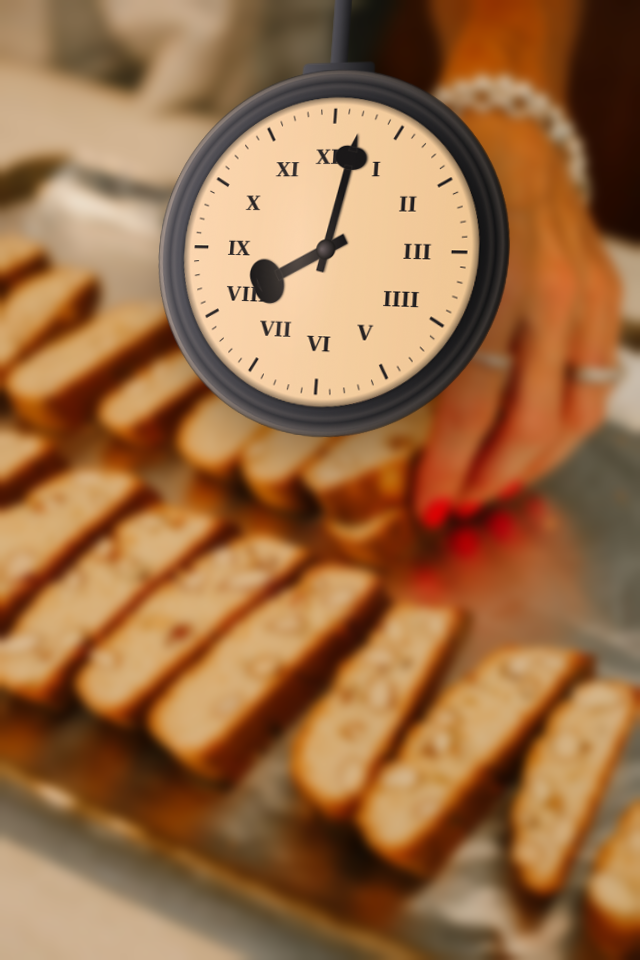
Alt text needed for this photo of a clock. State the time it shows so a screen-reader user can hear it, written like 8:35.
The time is 8:02
